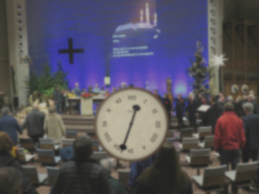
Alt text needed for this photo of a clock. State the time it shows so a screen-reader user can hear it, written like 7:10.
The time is 12:33
